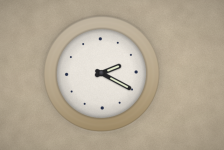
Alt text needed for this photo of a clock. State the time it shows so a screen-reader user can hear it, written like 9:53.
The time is 2:20
